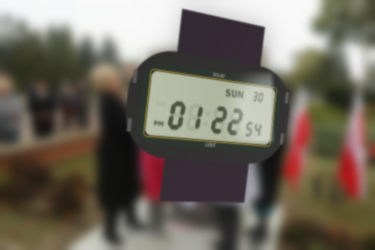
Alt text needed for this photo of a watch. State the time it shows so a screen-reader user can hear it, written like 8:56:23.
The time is 1:22:54
